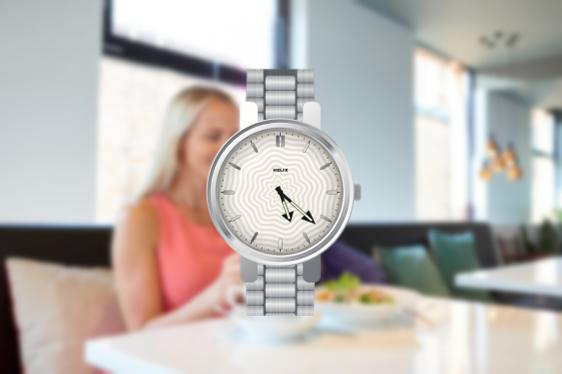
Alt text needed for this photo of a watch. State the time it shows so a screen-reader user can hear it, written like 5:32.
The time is 5:22
